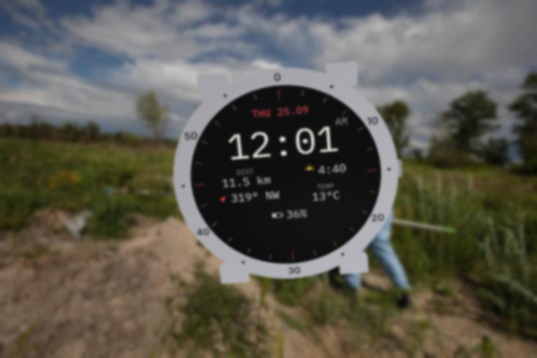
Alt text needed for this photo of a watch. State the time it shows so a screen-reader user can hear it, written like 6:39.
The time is 12:01
